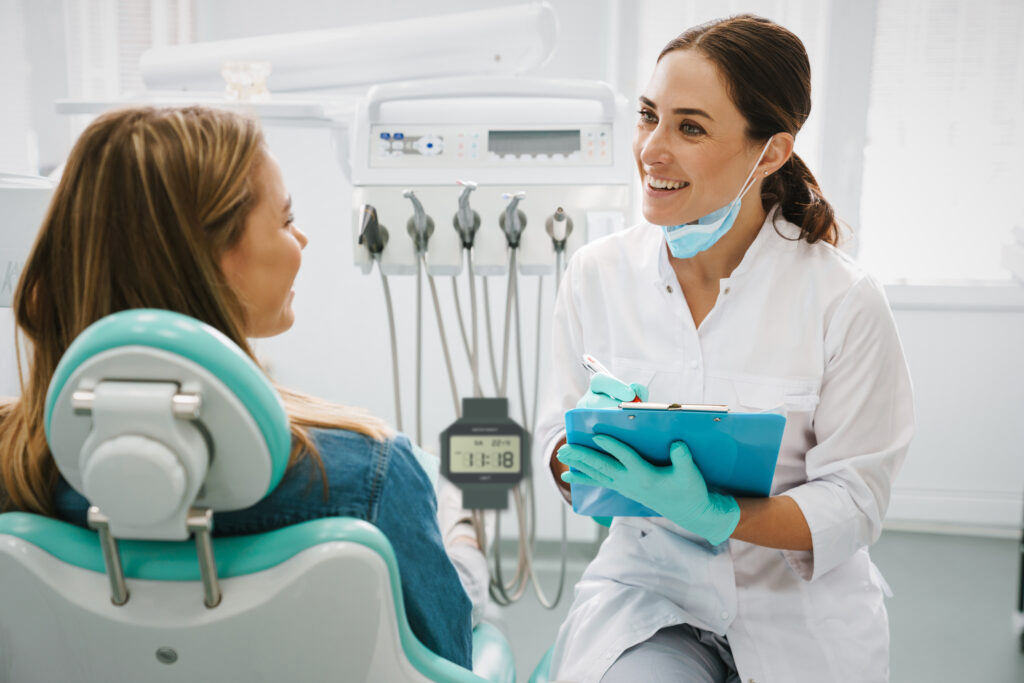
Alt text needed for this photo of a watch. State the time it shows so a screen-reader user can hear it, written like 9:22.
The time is 11:18
